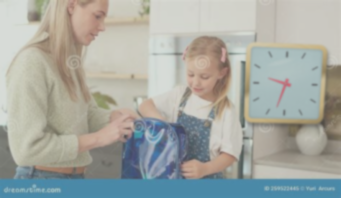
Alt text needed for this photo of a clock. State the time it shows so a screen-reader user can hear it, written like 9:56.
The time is 9:33
